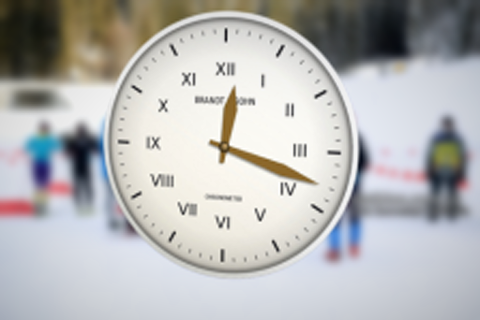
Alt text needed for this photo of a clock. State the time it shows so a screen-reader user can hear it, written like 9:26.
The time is 12:18
